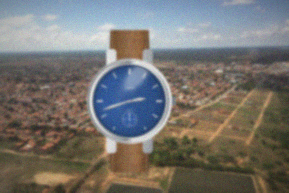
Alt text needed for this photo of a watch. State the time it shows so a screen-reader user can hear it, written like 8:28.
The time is 2:42
